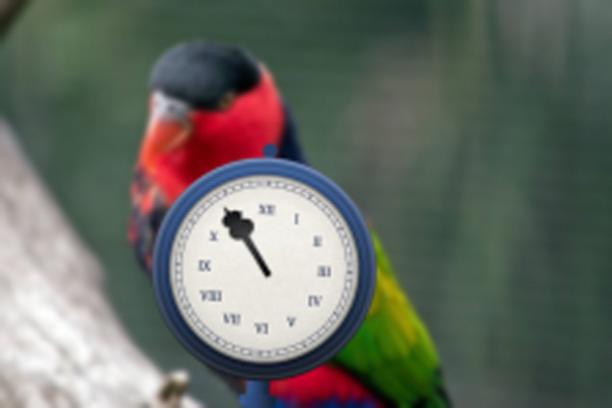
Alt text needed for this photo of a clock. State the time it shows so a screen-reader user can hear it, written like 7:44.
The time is 10:54
